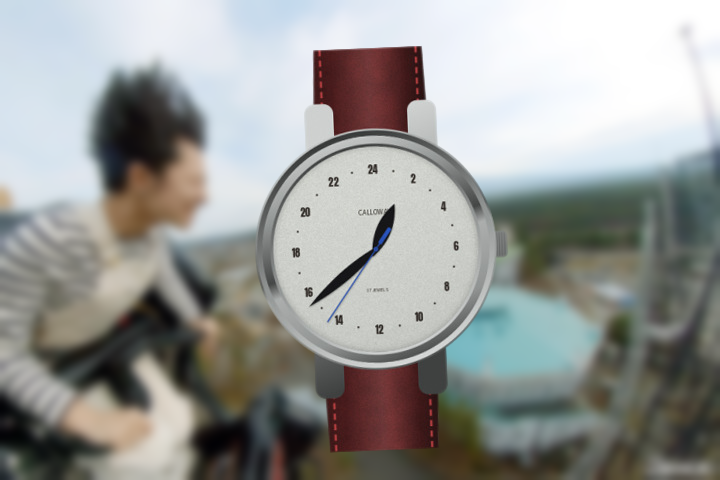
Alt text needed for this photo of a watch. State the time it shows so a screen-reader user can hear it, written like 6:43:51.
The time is 1:38:36
